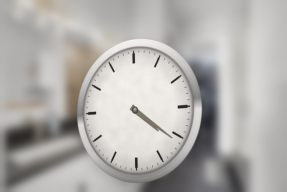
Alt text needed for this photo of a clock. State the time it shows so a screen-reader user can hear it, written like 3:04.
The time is 4:21
